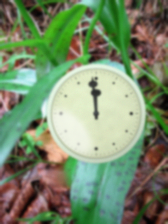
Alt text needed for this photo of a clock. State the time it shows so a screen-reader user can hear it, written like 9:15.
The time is 11:59
